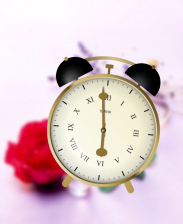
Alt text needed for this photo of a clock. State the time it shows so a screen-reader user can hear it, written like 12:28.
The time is 5:59
